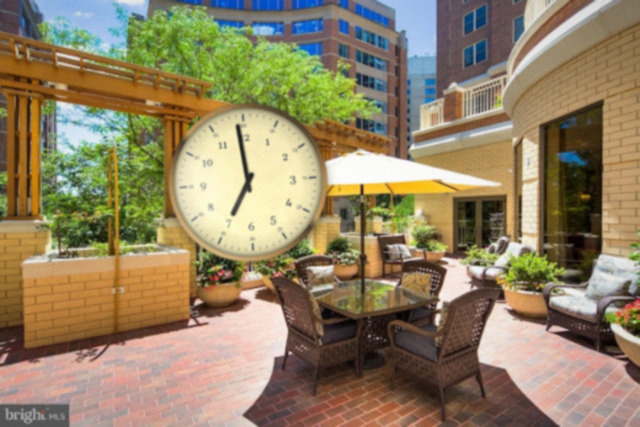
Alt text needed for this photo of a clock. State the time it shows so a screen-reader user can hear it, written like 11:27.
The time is 6:59
